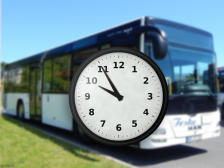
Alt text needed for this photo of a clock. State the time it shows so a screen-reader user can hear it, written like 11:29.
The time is 9:55
